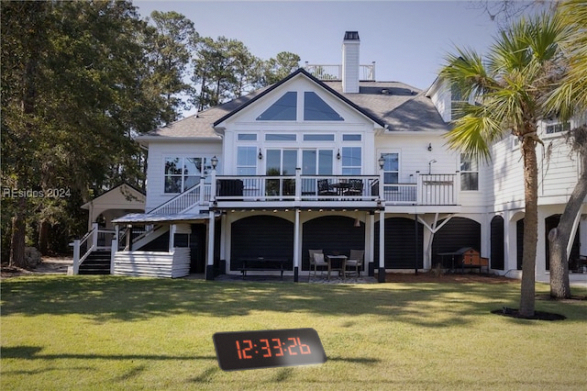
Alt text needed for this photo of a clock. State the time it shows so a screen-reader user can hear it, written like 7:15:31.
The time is 12:33:26
